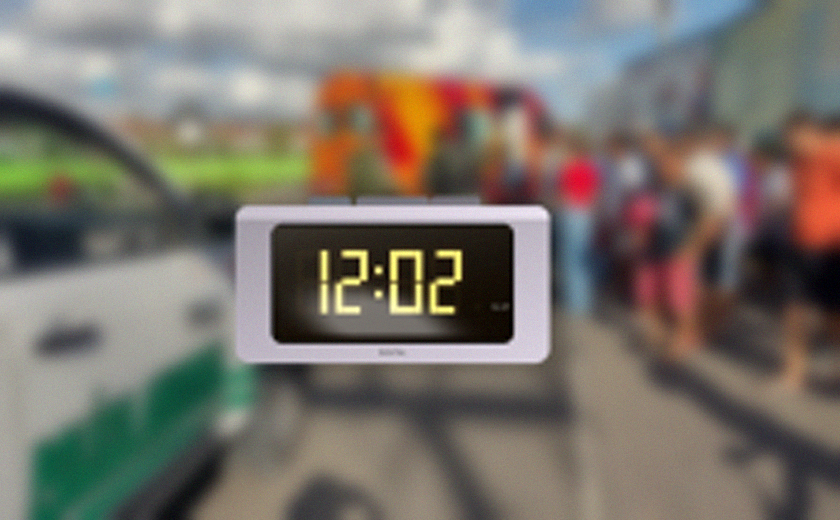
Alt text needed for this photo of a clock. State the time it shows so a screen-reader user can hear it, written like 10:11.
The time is 12:02
